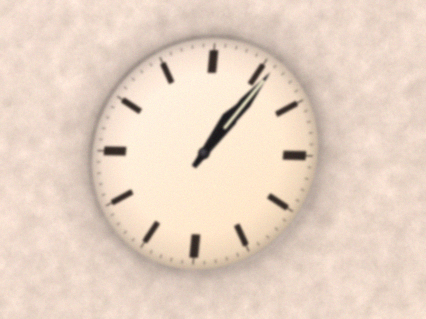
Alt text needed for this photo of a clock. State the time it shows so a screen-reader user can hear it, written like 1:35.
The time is 1:06
